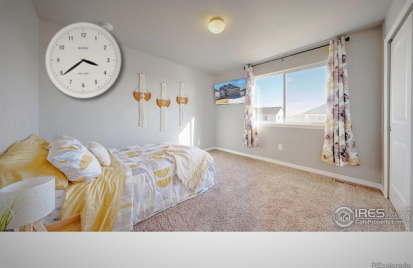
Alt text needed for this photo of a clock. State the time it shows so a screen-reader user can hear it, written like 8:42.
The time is 3:39
